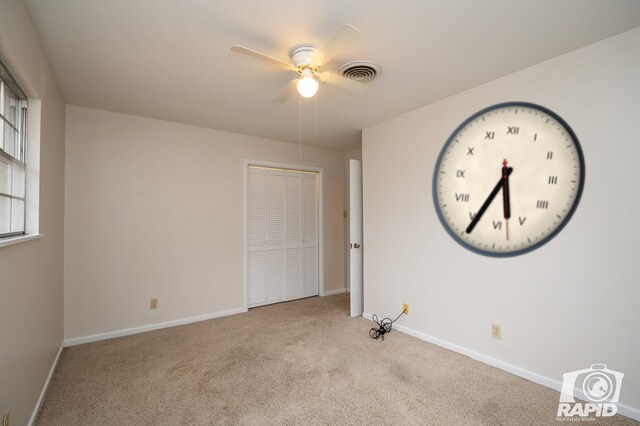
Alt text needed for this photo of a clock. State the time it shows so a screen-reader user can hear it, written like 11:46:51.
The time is 5:34:28
